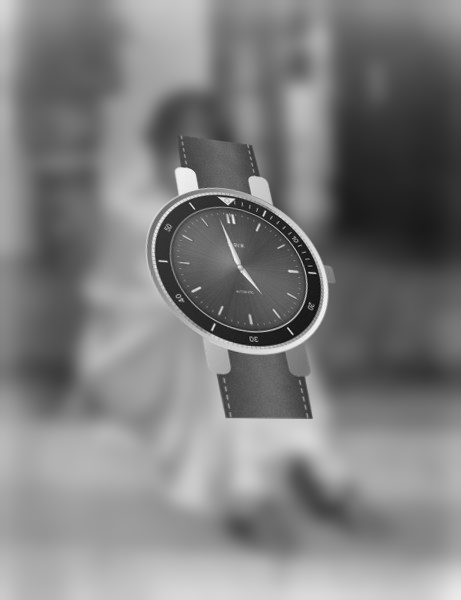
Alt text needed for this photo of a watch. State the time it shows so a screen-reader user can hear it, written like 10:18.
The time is 4:58
